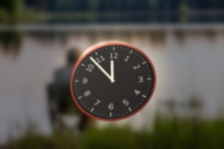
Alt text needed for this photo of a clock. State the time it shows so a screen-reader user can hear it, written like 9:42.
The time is 11:53
